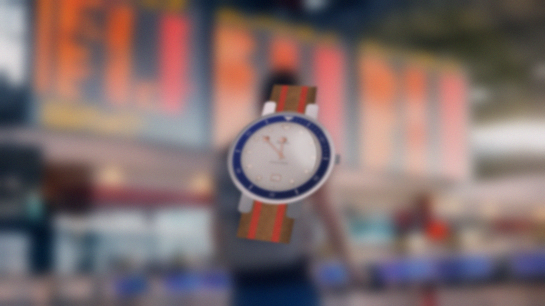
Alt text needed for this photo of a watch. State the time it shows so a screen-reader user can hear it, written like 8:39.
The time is 11:52
